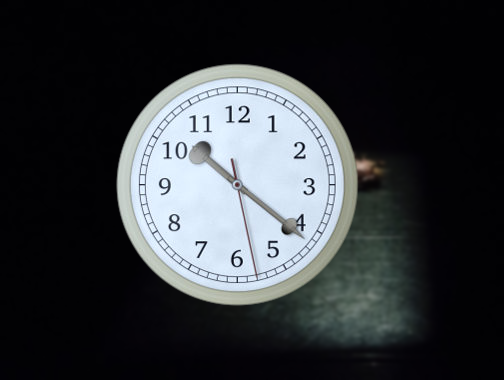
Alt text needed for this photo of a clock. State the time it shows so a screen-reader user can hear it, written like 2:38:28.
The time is 10:21:28
